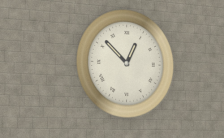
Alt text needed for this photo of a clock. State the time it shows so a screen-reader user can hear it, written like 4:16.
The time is 12:52
